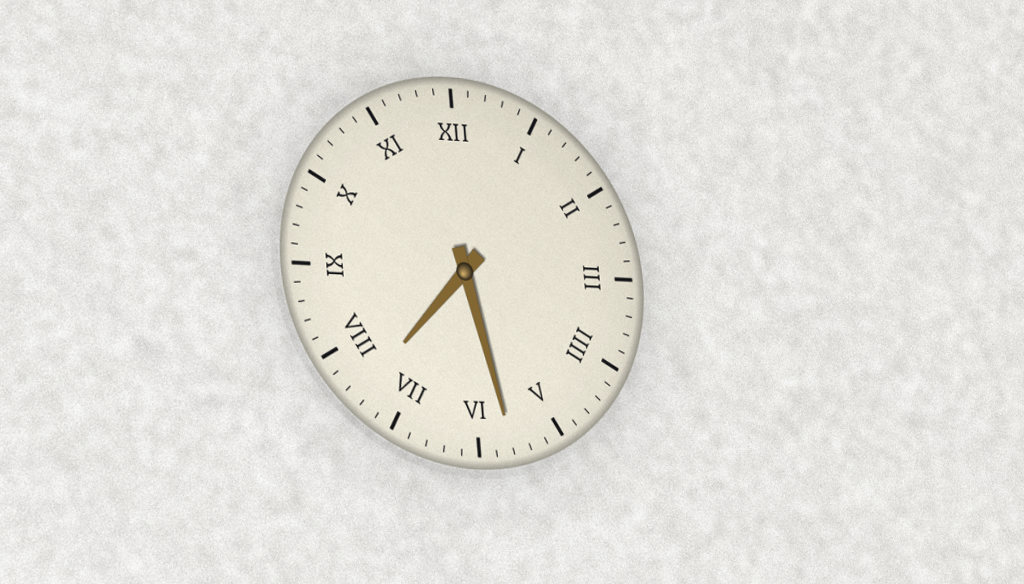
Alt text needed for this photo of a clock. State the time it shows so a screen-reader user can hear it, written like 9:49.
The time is 7:28
